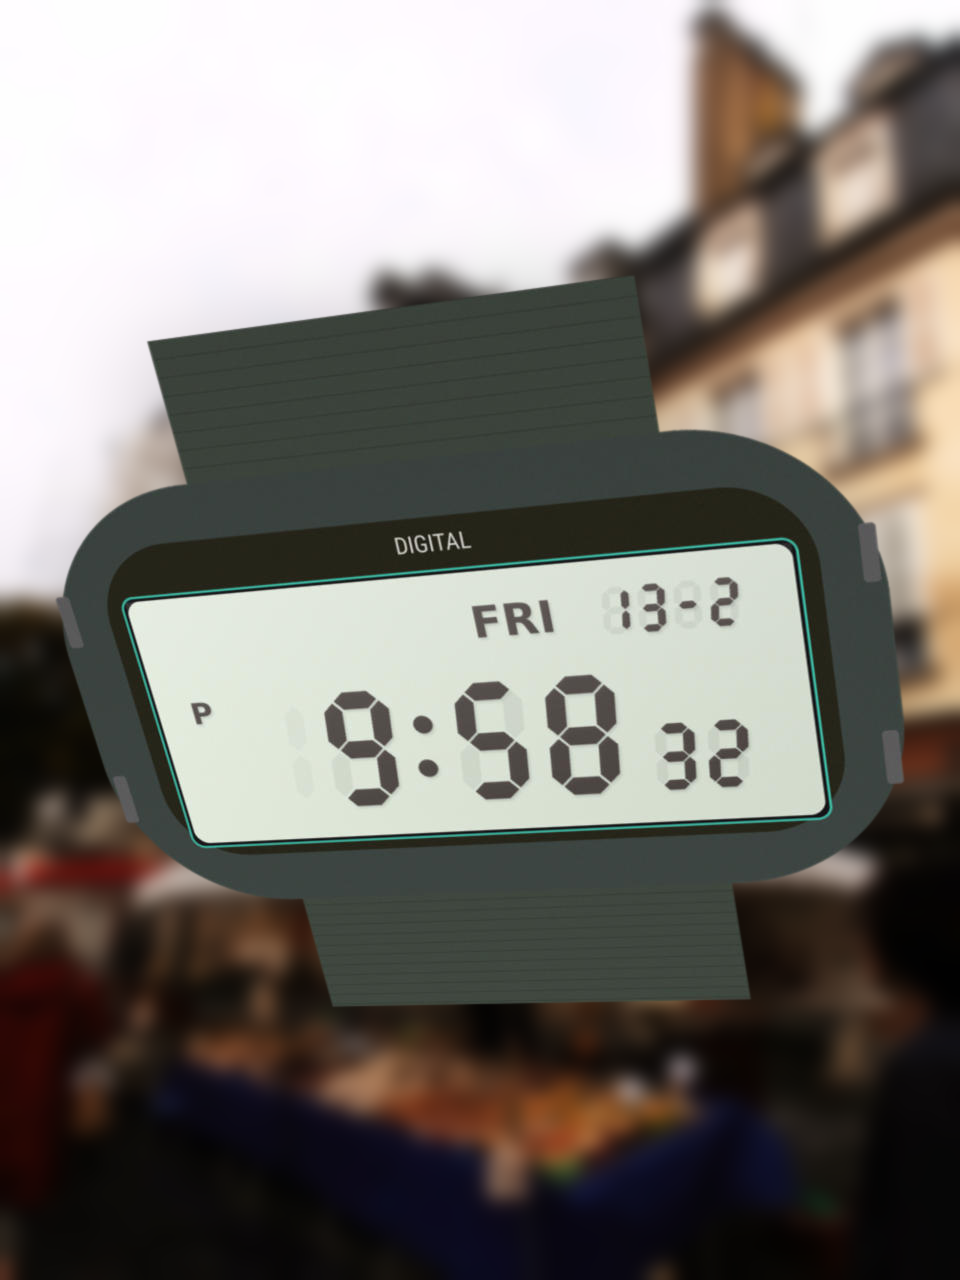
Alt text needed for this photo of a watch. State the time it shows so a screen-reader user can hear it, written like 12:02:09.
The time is 9:58:32
